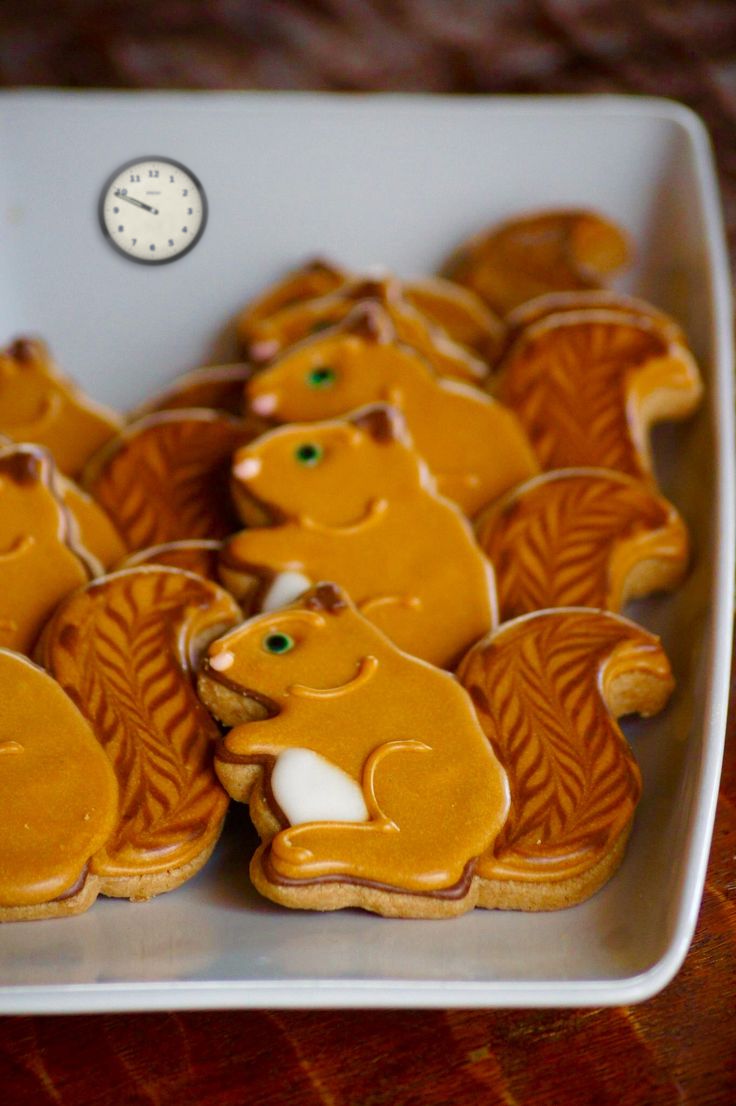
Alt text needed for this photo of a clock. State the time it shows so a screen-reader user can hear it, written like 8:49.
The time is 9:49
